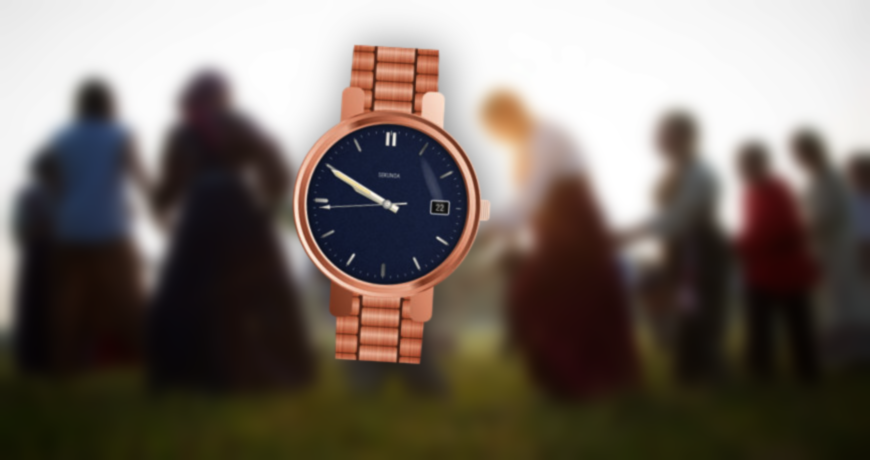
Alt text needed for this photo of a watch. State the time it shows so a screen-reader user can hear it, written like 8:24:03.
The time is 9:49:44
